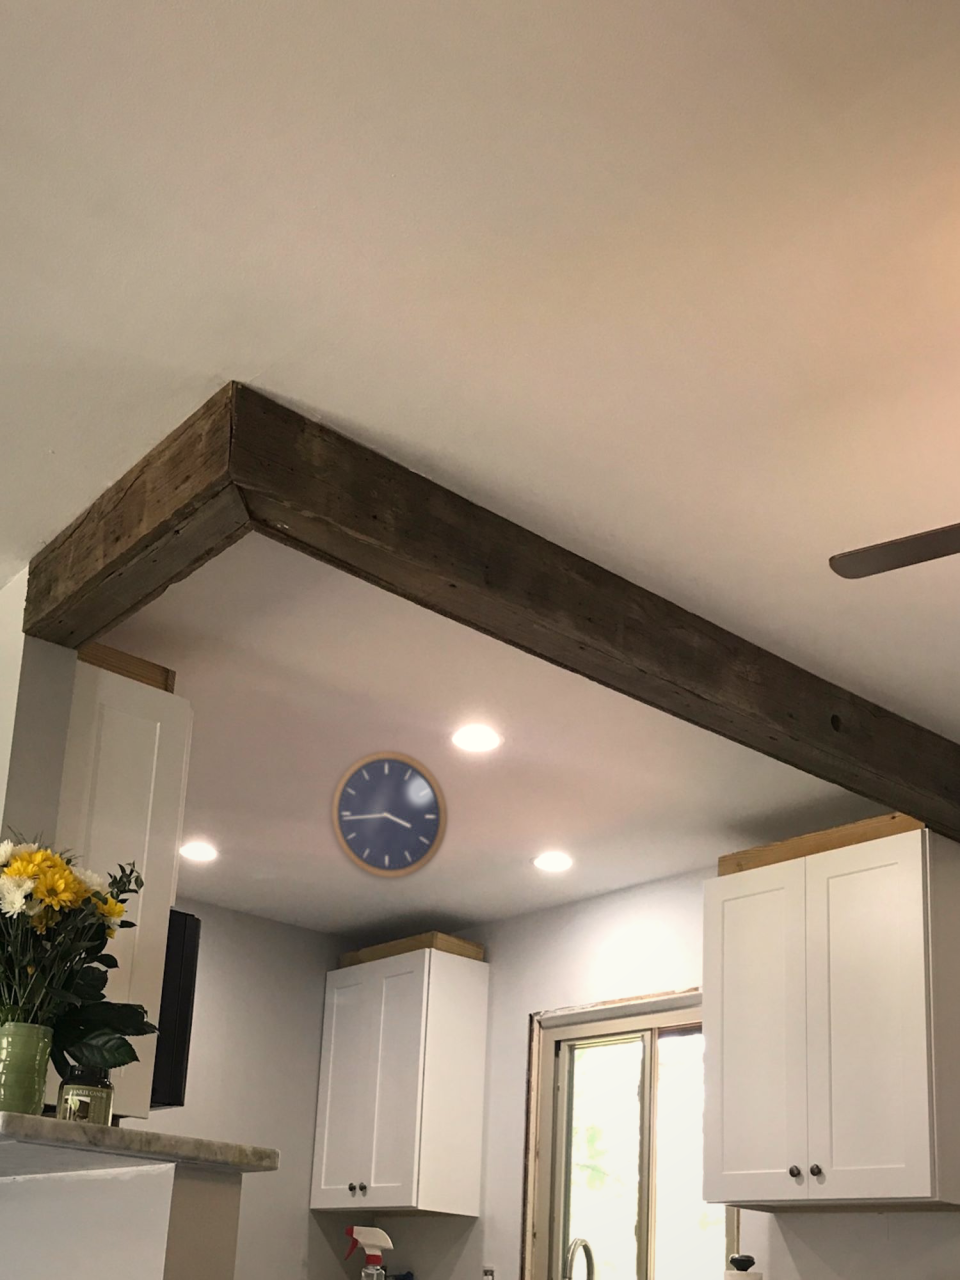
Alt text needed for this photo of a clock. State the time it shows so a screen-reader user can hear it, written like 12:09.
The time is 3:44
